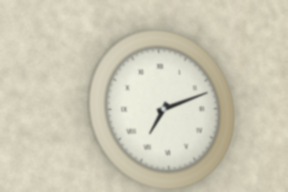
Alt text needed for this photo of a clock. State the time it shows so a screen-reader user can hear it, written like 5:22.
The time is 7:12
